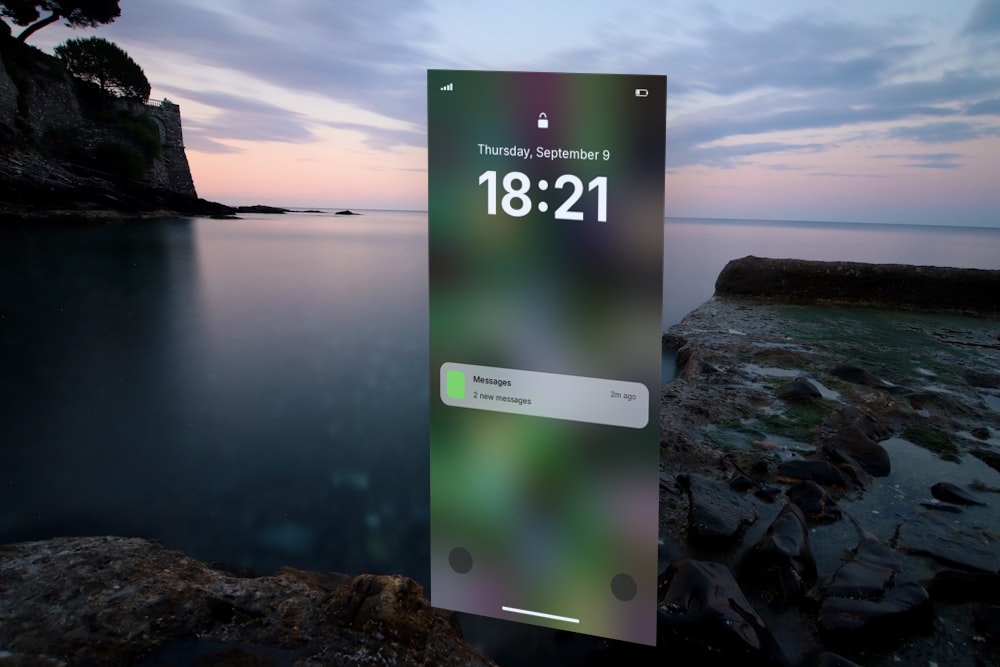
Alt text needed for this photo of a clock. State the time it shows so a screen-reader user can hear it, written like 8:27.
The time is 18:21
